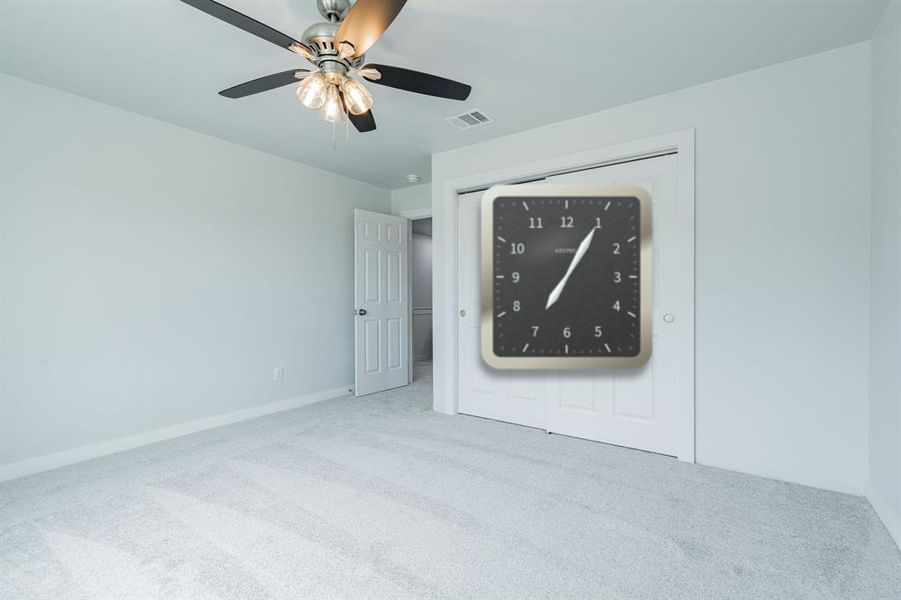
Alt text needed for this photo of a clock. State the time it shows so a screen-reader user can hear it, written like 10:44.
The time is 7:05
